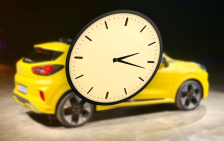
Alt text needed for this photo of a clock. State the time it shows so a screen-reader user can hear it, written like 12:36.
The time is 2:17
